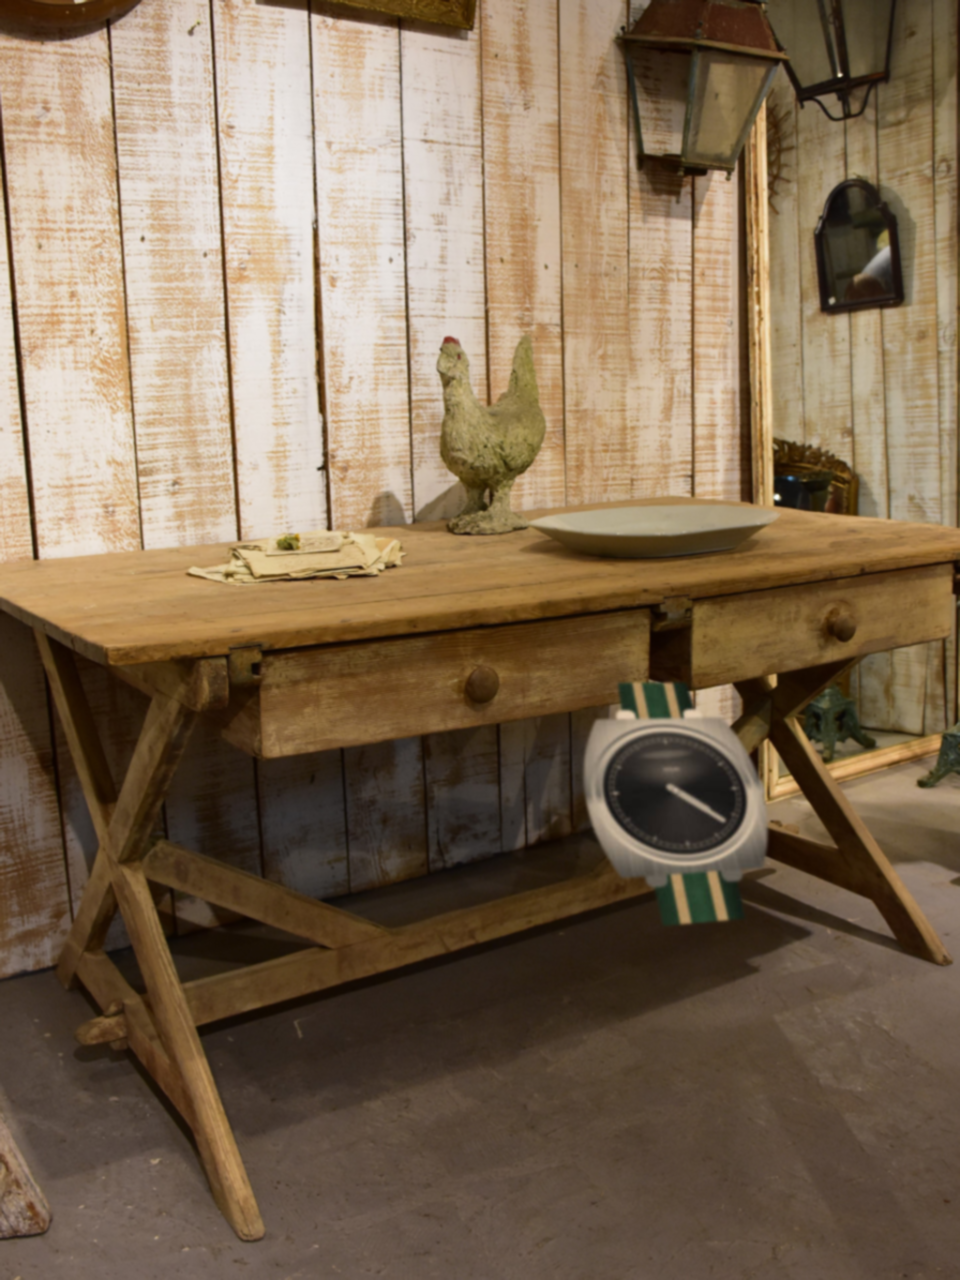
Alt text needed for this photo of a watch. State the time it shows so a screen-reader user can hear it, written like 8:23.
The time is 4:22
